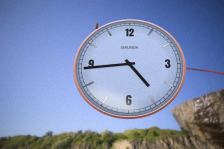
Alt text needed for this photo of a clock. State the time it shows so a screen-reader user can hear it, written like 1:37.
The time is 4:44
